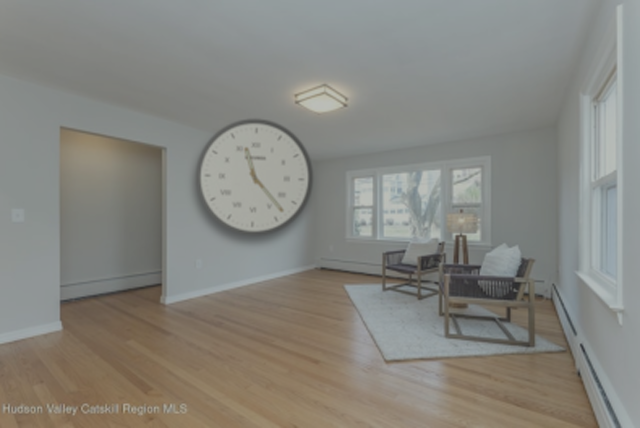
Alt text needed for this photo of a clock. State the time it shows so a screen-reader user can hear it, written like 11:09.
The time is 11:23
